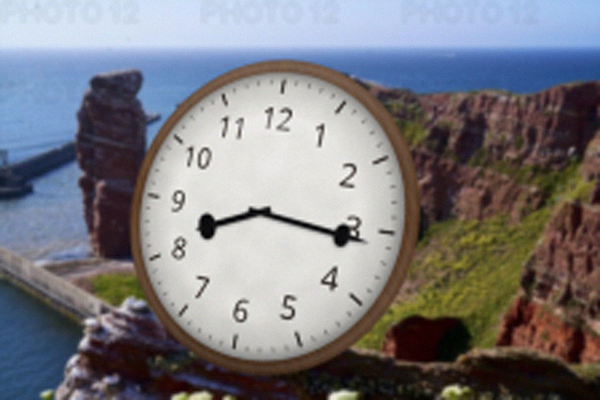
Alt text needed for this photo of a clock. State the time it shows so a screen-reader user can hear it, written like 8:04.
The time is 8:16
